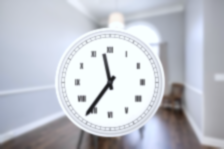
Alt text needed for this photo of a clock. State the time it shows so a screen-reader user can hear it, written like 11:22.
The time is 11:36
